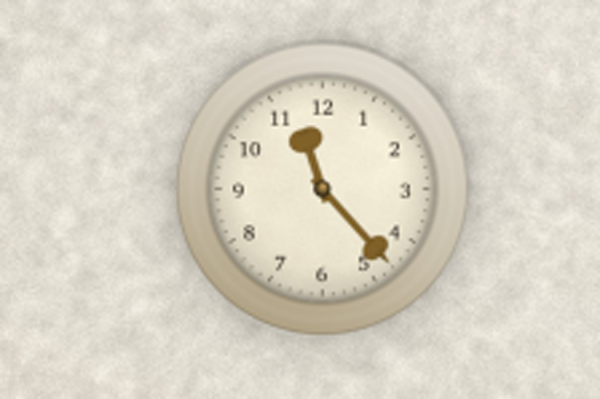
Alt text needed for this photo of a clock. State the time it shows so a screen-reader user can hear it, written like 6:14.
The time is 11:23
